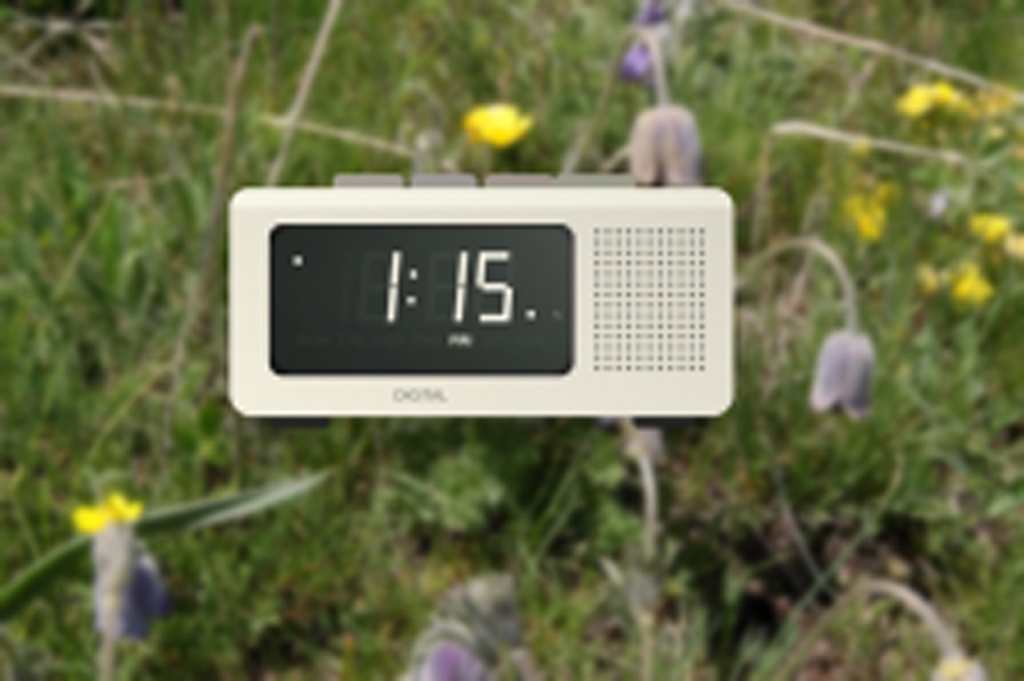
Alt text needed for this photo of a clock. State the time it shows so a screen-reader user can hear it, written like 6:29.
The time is 1:15
